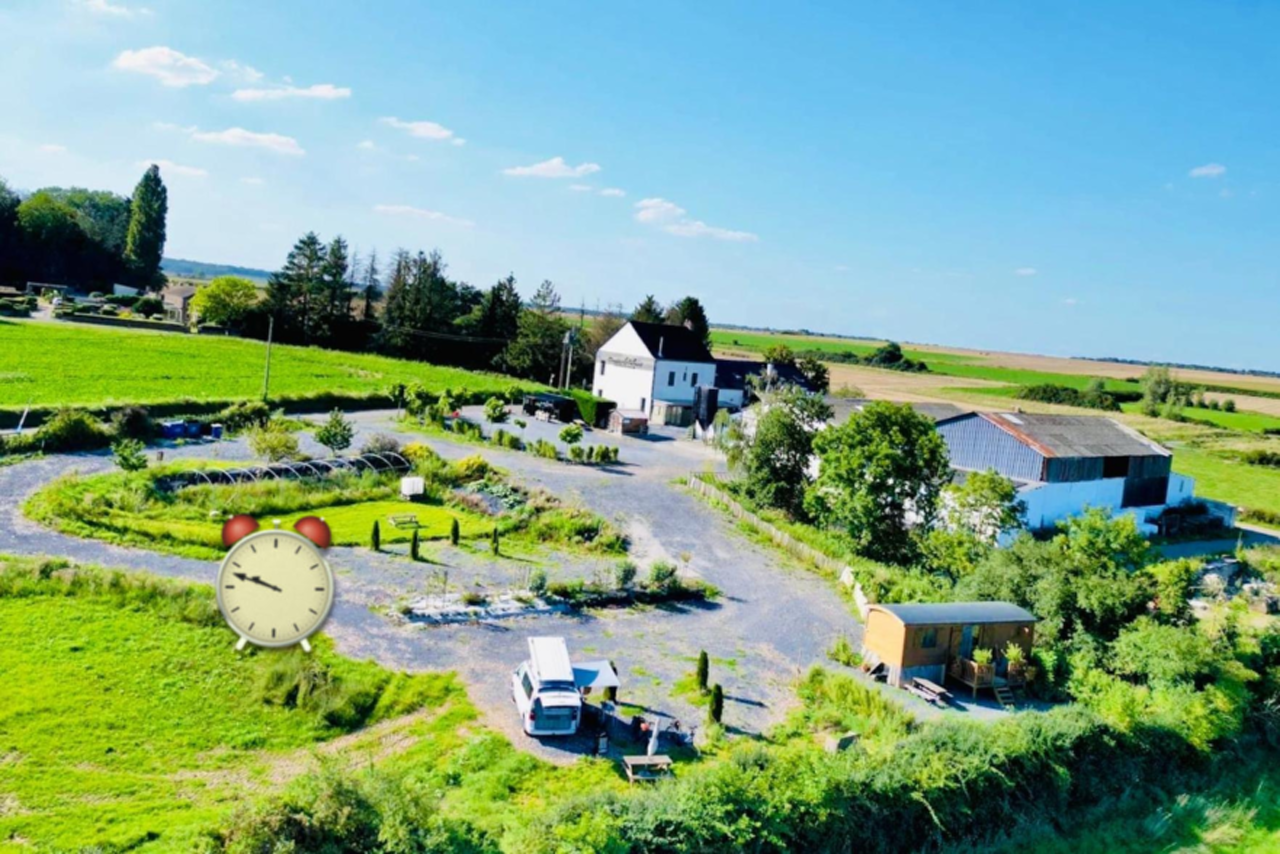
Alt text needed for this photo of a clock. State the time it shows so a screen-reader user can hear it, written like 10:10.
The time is 9:48
